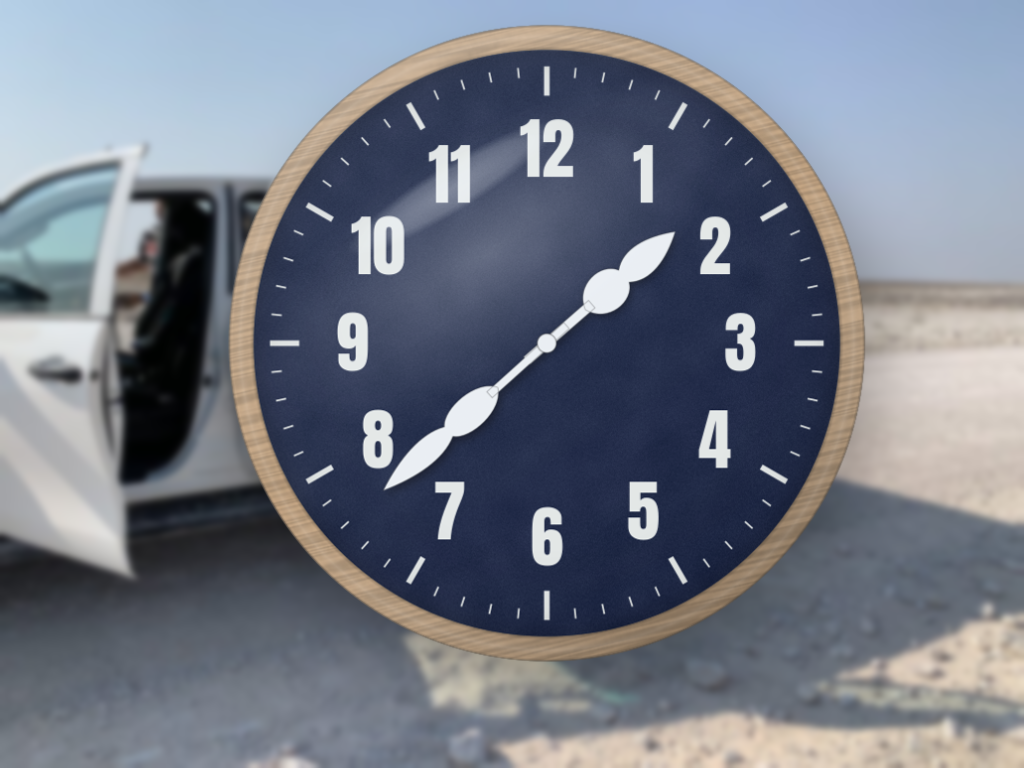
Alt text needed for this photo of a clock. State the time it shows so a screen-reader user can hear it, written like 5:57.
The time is 1:38
